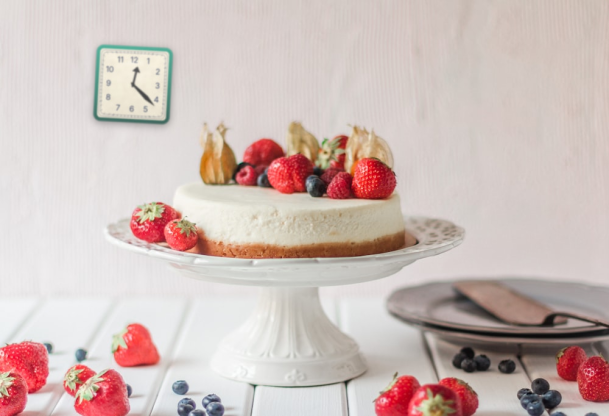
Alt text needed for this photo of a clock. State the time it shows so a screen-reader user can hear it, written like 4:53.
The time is 12:22
